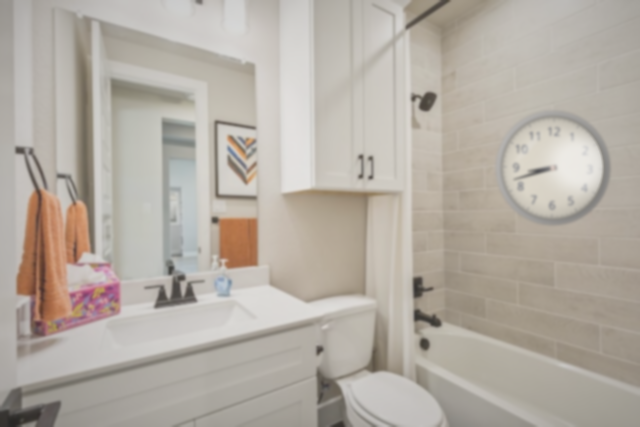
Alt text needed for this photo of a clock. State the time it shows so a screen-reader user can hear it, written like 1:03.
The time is 8:42
